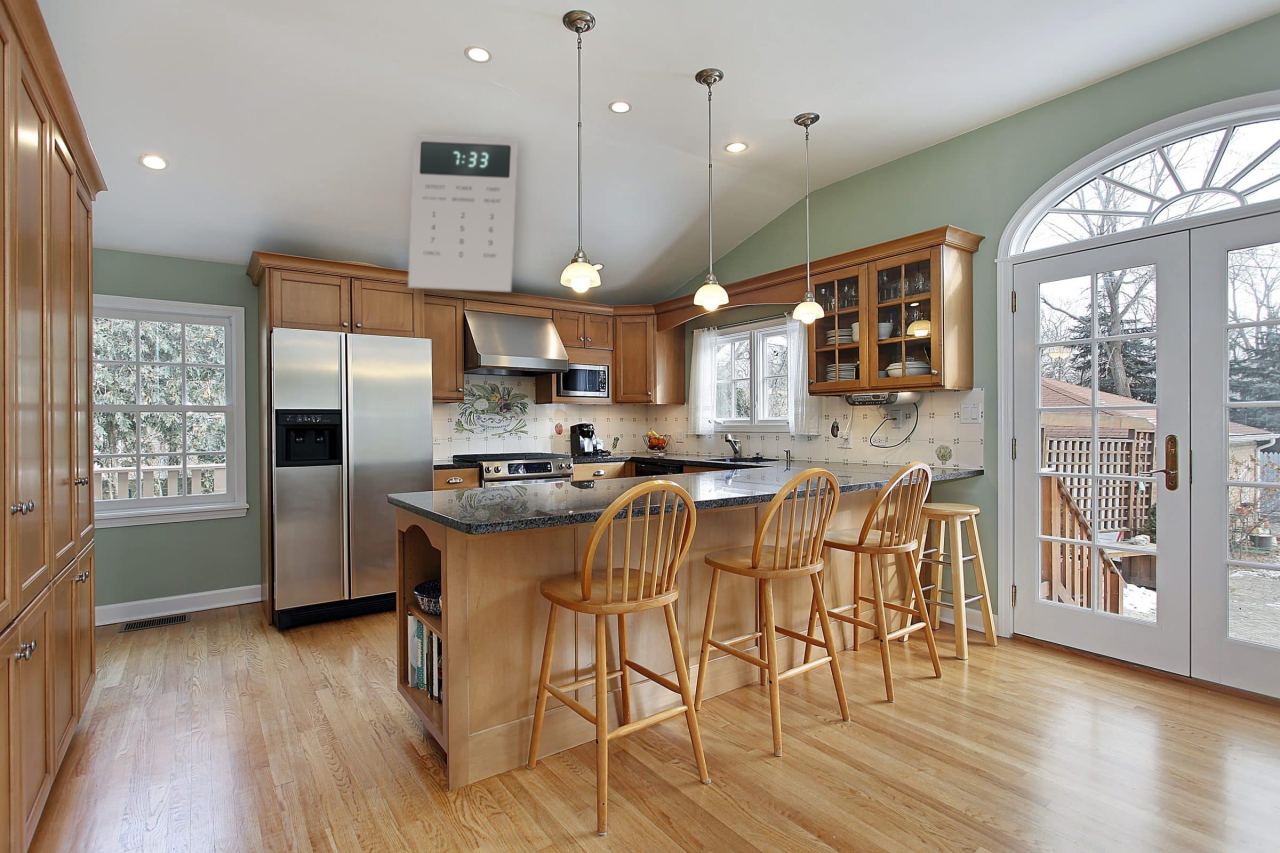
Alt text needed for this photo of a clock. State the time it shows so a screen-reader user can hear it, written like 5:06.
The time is 7:33
